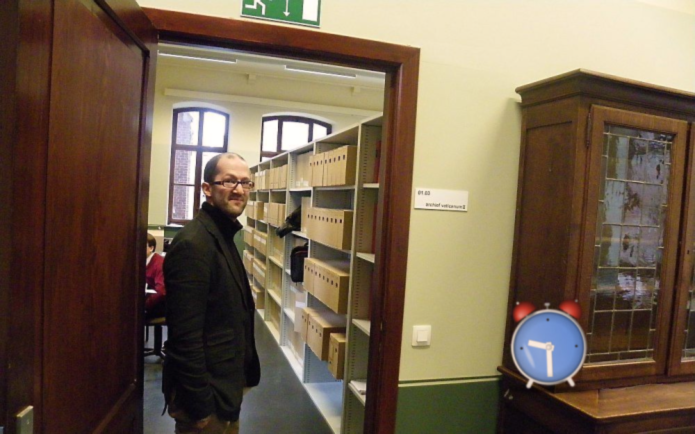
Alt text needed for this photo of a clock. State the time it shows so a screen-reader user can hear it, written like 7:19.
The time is 9:30
